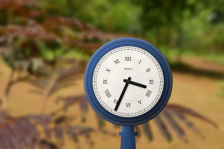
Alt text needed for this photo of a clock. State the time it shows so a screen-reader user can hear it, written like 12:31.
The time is 3:34
